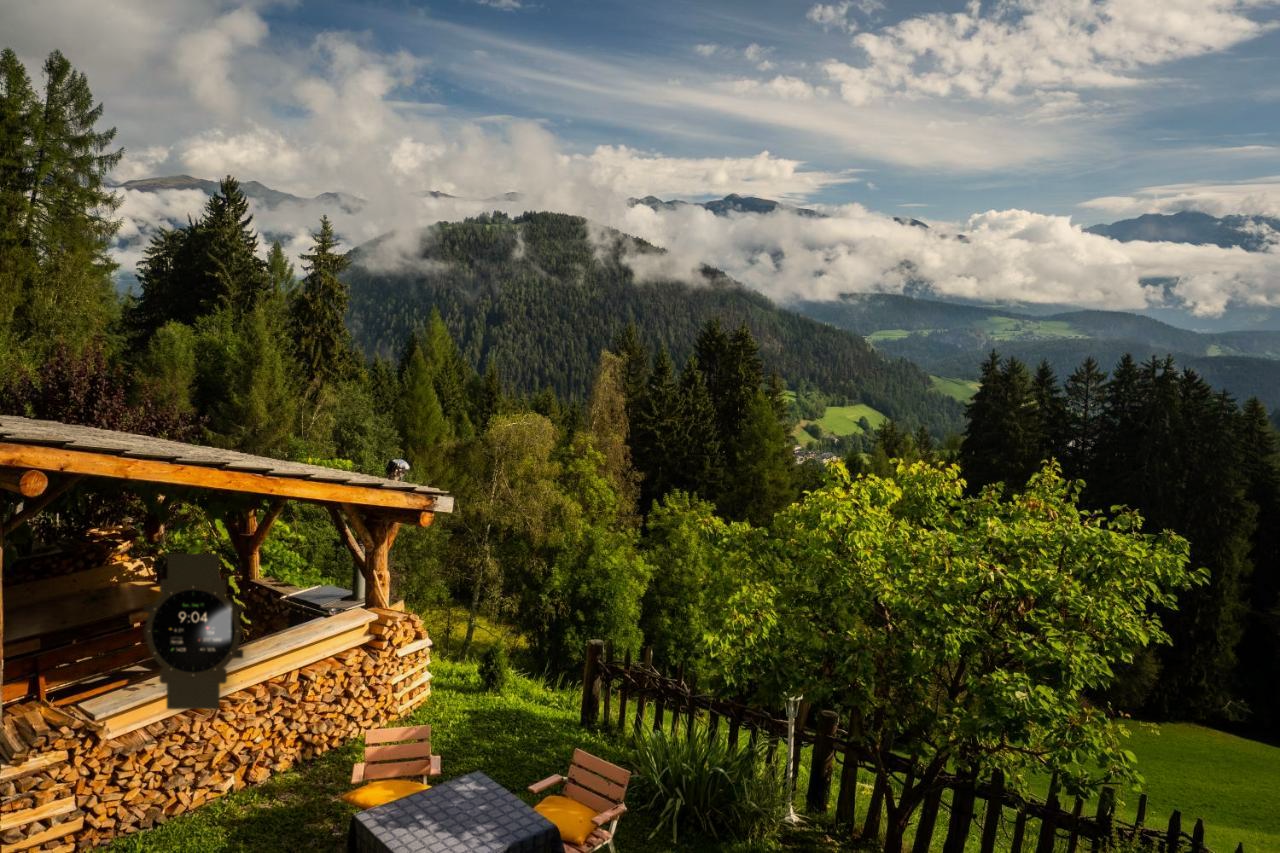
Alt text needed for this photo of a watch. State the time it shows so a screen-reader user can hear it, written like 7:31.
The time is 9:04
